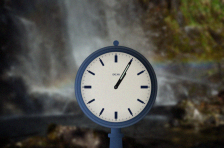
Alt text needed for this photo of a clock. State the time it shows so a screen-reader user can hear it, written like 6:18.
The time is 1:05
